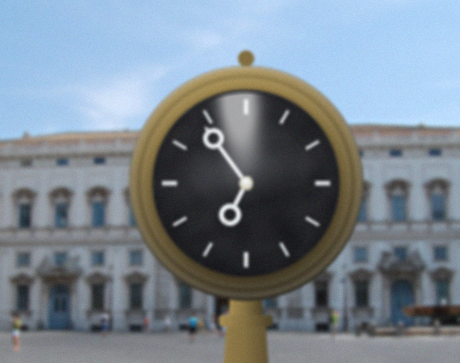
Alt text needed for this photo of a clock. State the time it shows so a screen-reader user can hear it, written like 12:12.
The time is 6:54
